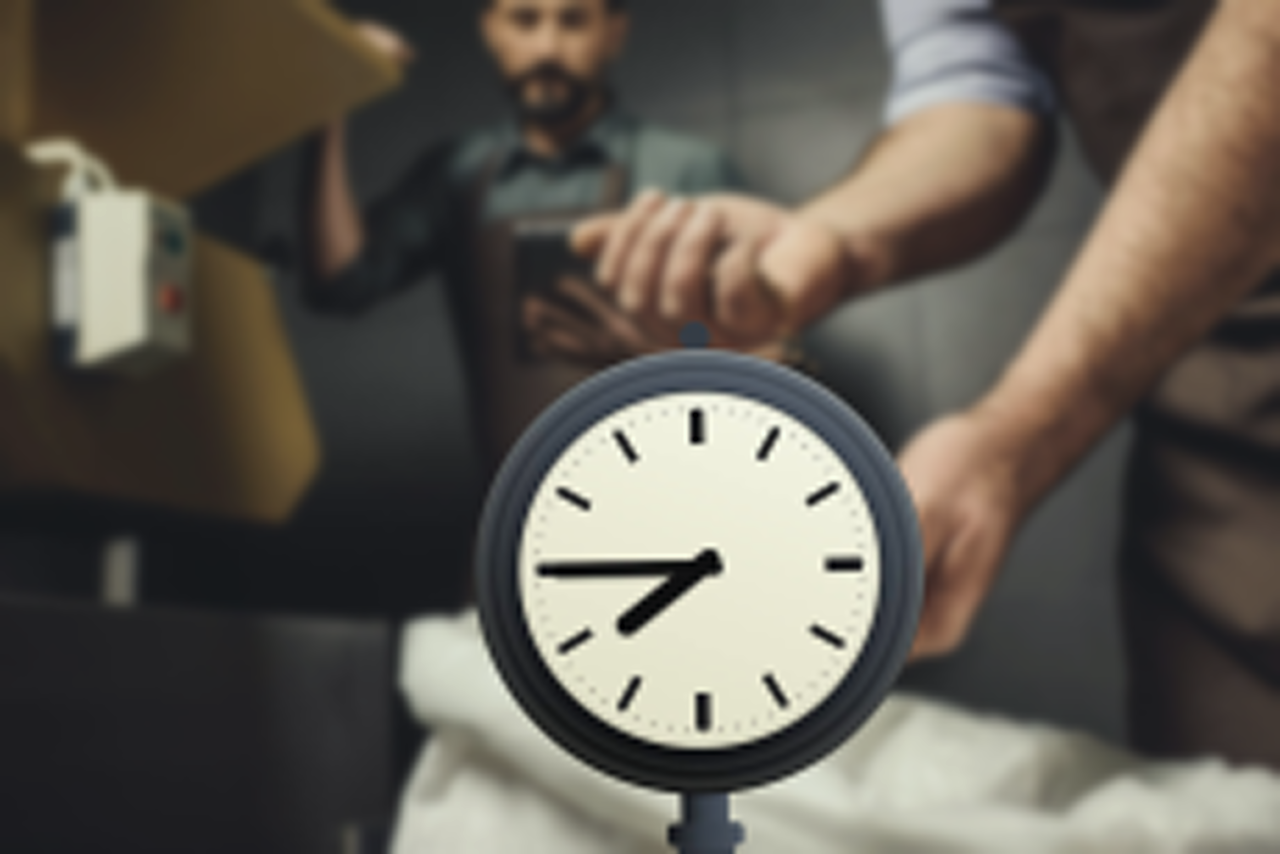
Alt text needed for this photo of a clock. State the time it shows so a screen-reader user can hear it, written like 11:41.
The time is 7:45
